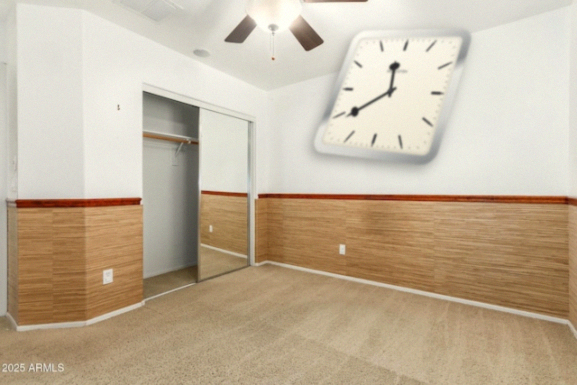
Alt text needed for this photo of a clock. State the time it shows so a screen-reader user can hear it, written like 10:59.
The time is 11:39
